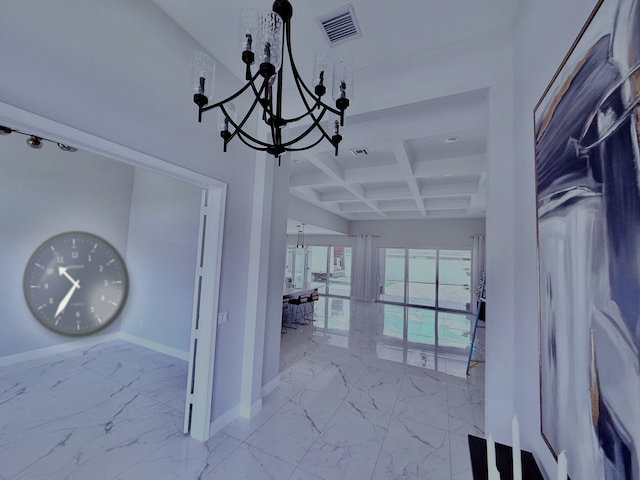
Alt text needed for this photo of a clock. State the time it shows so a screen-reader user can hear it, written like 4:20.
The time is 10:36
